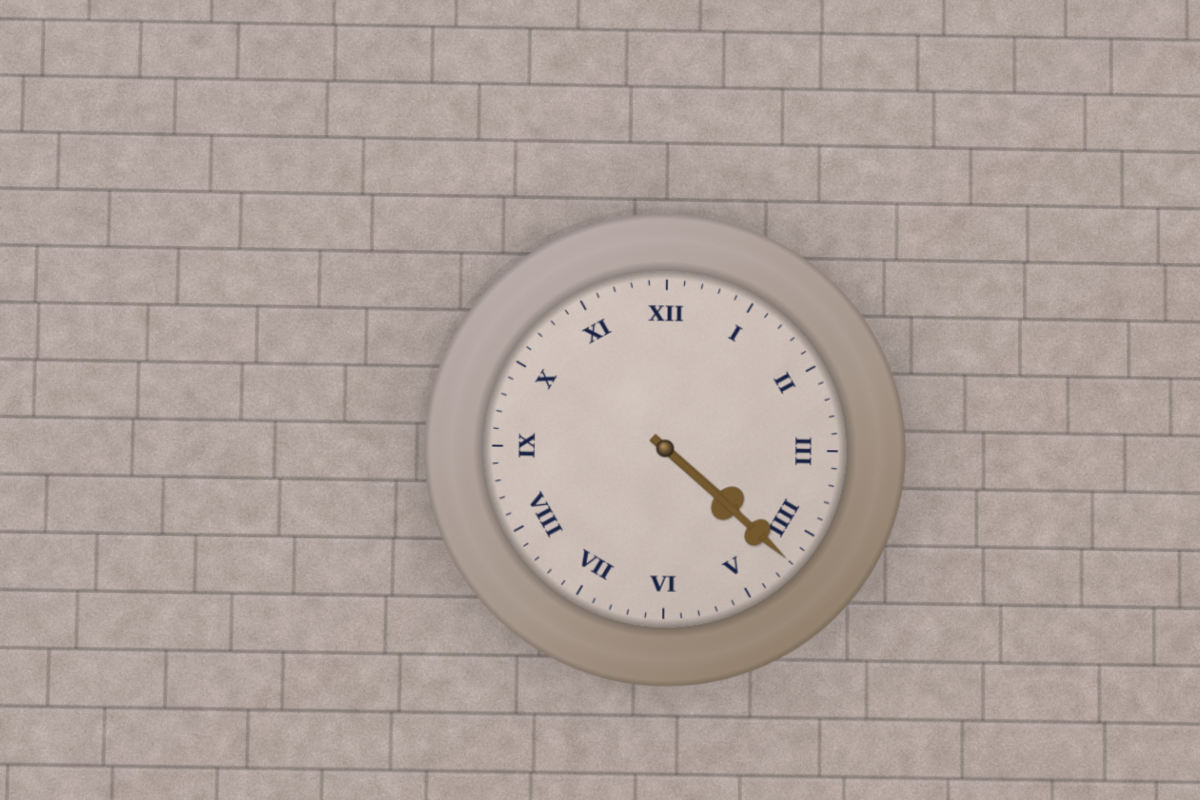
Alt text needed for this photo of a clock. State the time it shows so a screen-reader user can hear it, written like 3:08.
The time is 4:22
